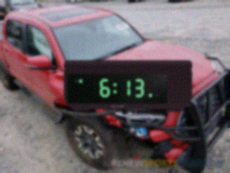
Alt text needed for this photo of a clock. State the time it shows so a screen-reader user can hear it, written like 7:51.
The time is 6:13
